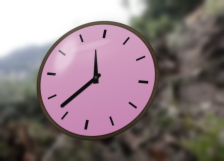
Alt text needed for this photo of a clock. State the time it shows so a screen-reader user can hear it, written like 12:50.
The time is 11:37
